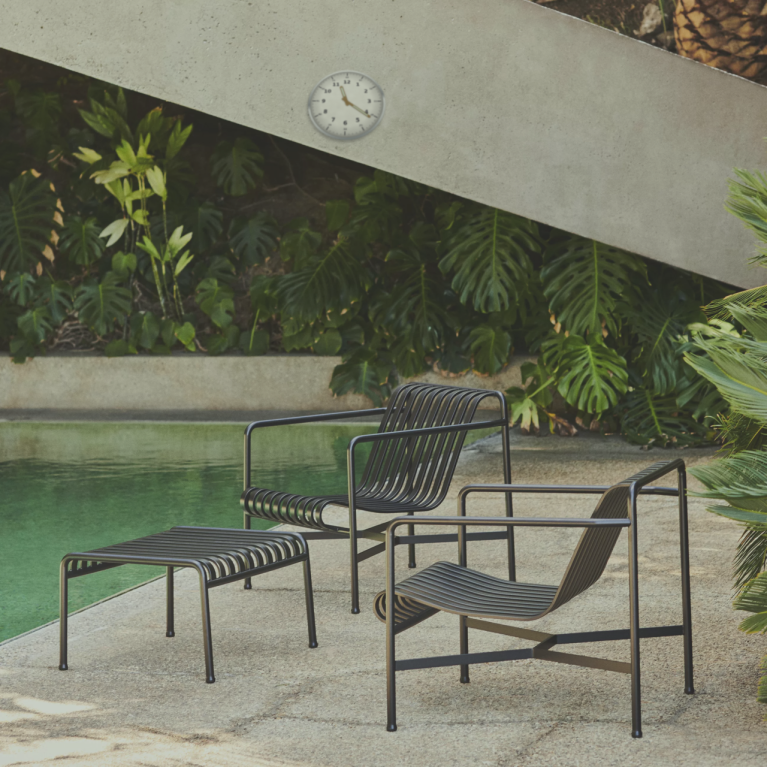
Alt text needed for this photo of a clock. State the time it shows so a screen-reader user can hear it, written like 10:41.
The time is 11:21
